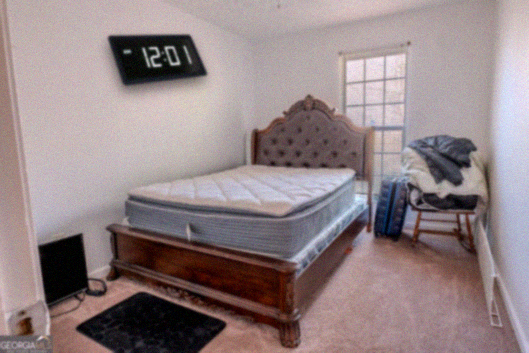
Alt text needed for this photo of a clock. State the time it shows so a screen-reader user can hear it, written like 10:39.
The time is 12:01
